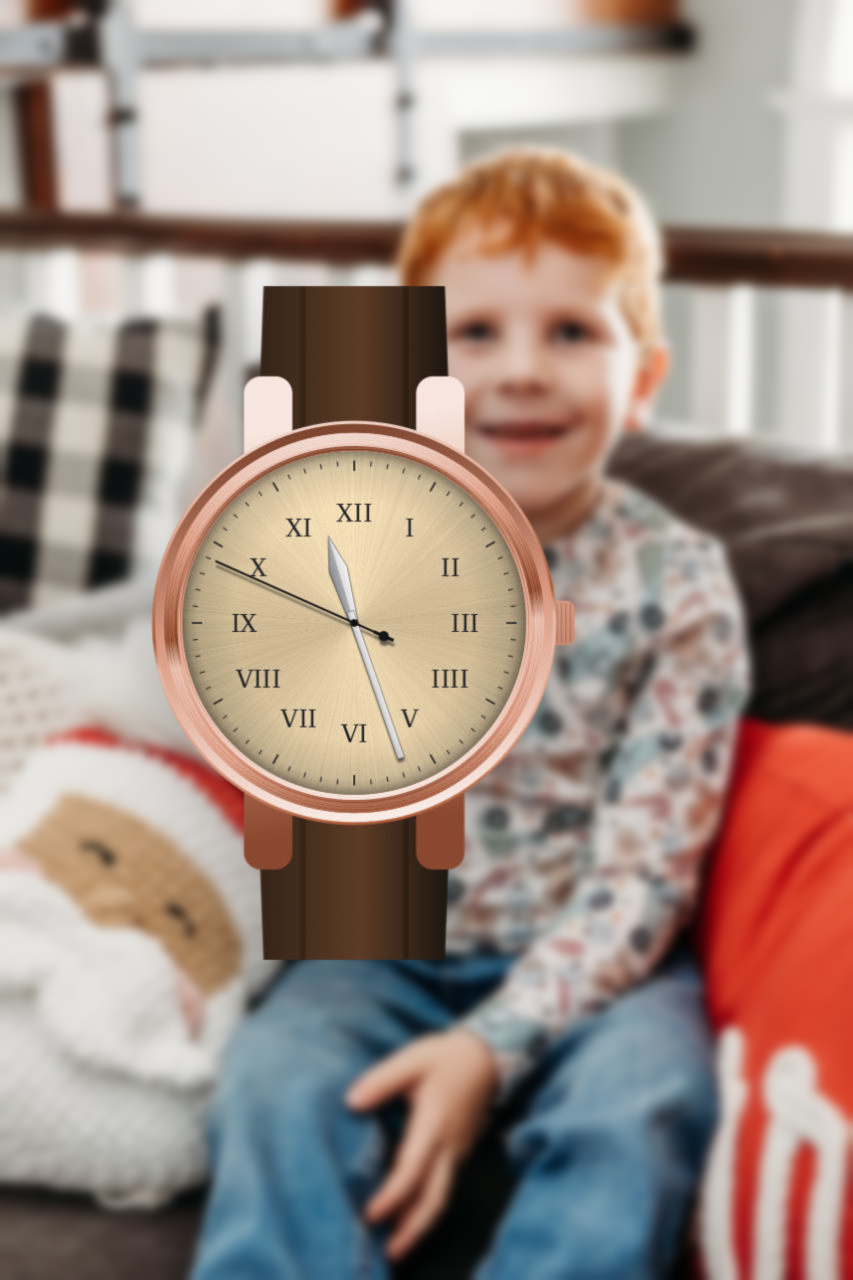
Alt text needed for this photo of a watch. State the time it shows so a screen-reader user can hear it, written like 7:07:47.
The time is 11:26:49
